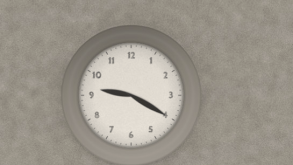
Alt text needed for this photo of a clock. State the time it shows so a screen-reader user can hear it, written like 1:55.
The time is 9:20
